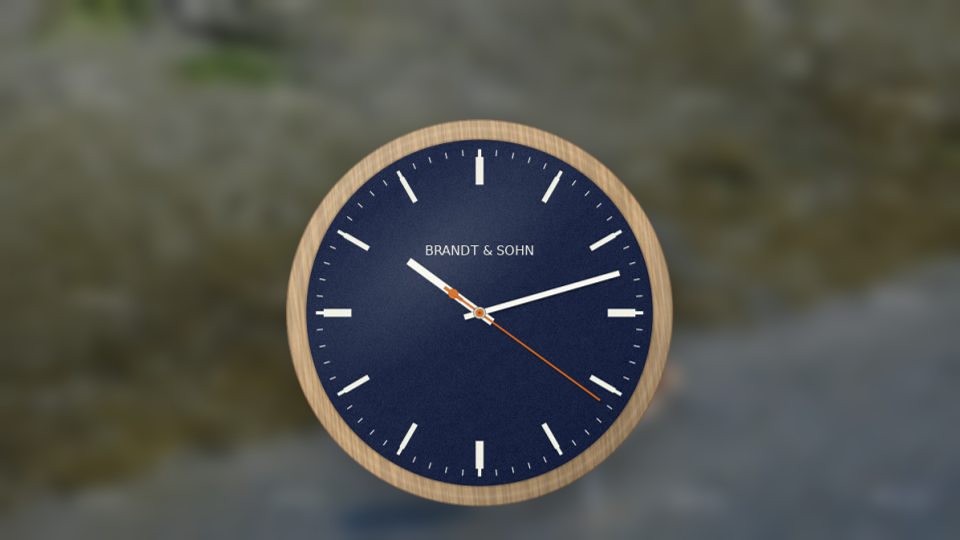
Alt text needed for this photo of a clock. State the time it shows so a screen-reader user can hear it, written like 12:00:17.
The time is 10:12:21
